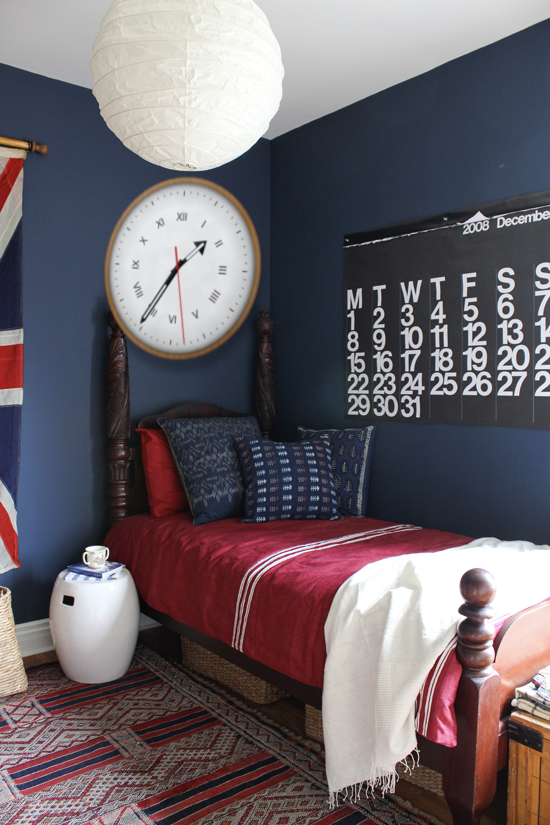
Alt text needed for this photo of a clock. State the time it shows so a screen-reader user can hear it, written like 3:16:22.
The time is 1:35:28
